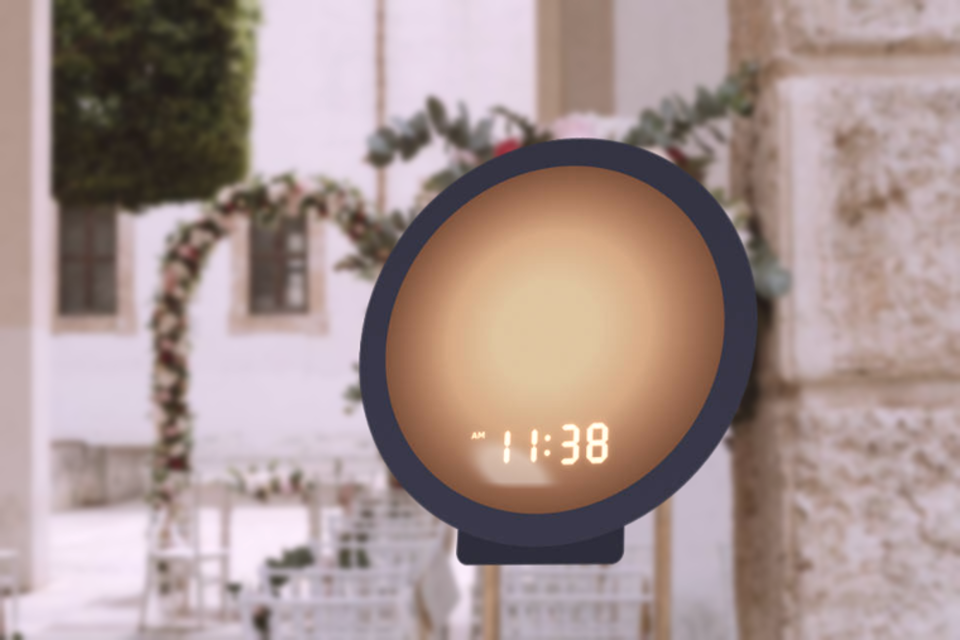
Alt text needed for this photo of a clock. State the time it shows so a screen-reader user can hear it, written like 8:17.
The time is 11:38
